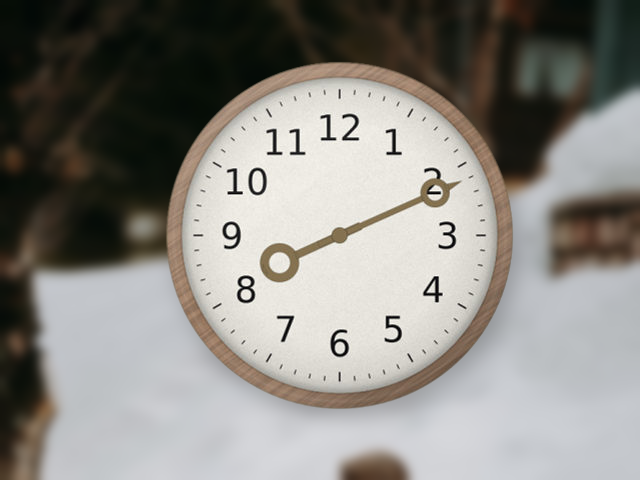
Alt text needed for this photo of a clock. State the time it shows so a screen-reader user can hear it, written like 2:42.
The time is 8:11
